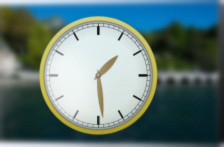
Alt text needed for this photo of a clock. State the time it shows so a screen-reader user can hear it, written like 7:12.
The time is 1:29
